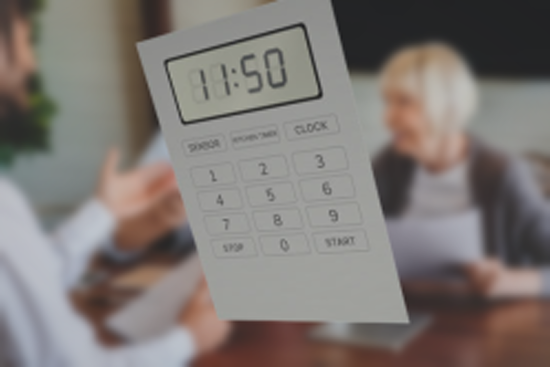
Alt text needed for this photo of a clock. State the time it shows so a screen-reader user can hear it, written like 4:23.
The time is 11:50
